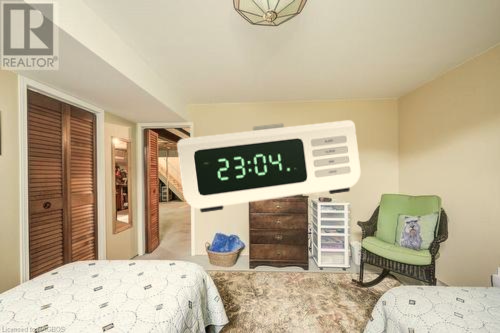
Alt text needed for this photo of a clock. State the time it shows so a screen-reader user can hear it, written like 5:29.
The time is 23:04
